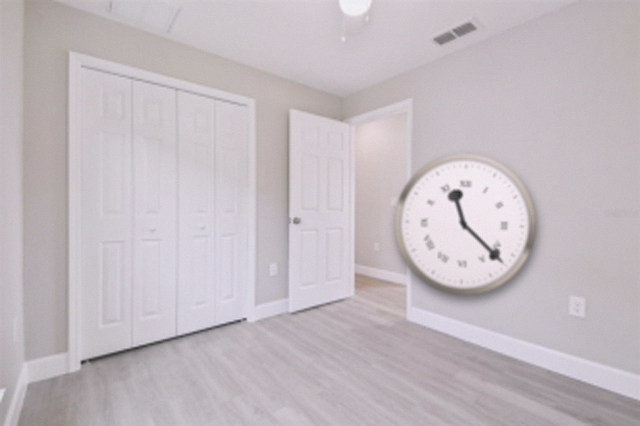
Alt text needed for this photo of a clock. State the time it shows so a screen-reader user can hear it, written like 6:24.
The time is 11:22
